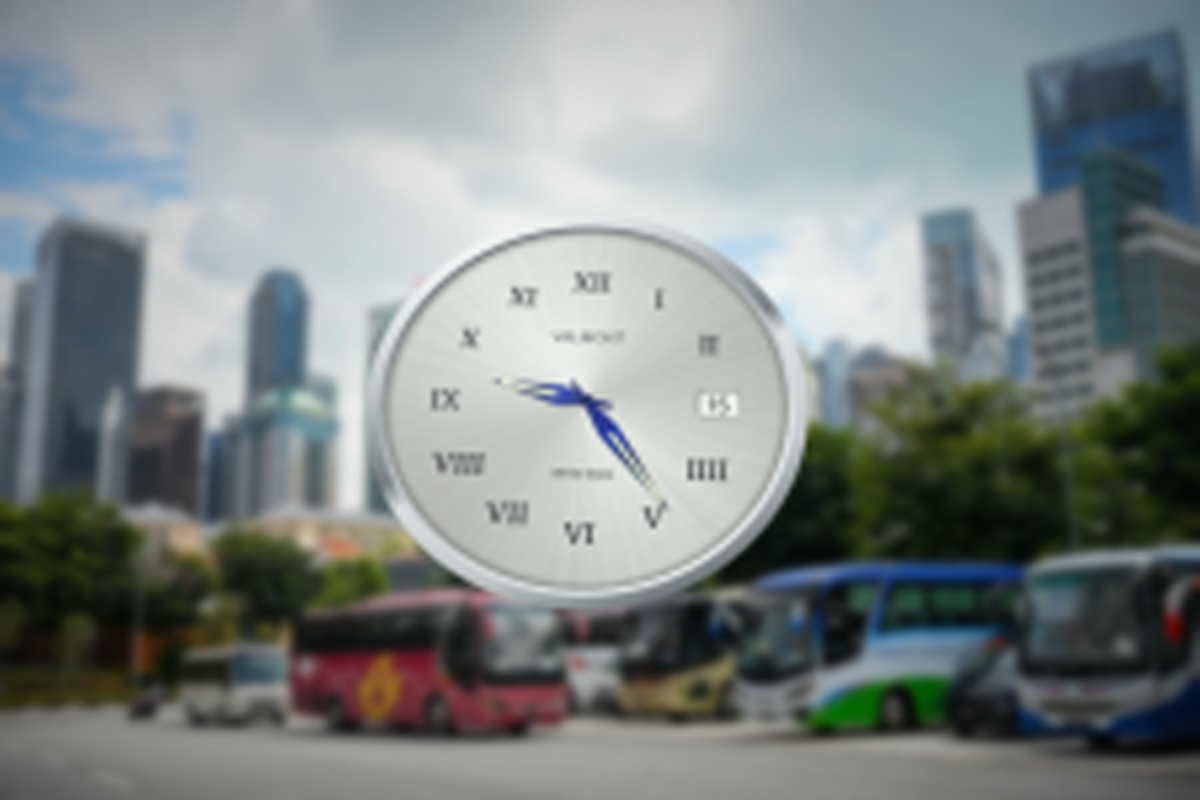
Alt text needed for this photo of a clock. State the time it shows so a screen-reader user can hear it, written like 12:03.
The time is 9:24
